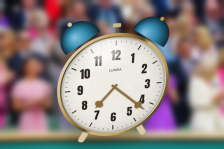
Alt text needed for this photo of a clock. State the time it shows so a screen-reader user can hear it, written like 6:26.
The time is 7:22
